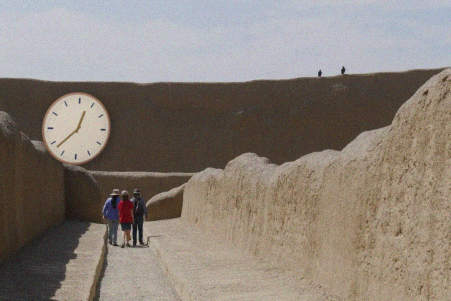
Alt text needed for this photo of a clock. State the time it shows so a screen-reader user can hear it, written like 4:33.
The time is 12:38
